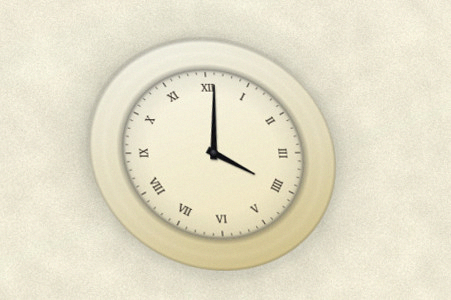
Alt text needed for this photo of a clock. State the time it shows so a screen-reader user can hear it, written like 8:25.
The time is 4:01
